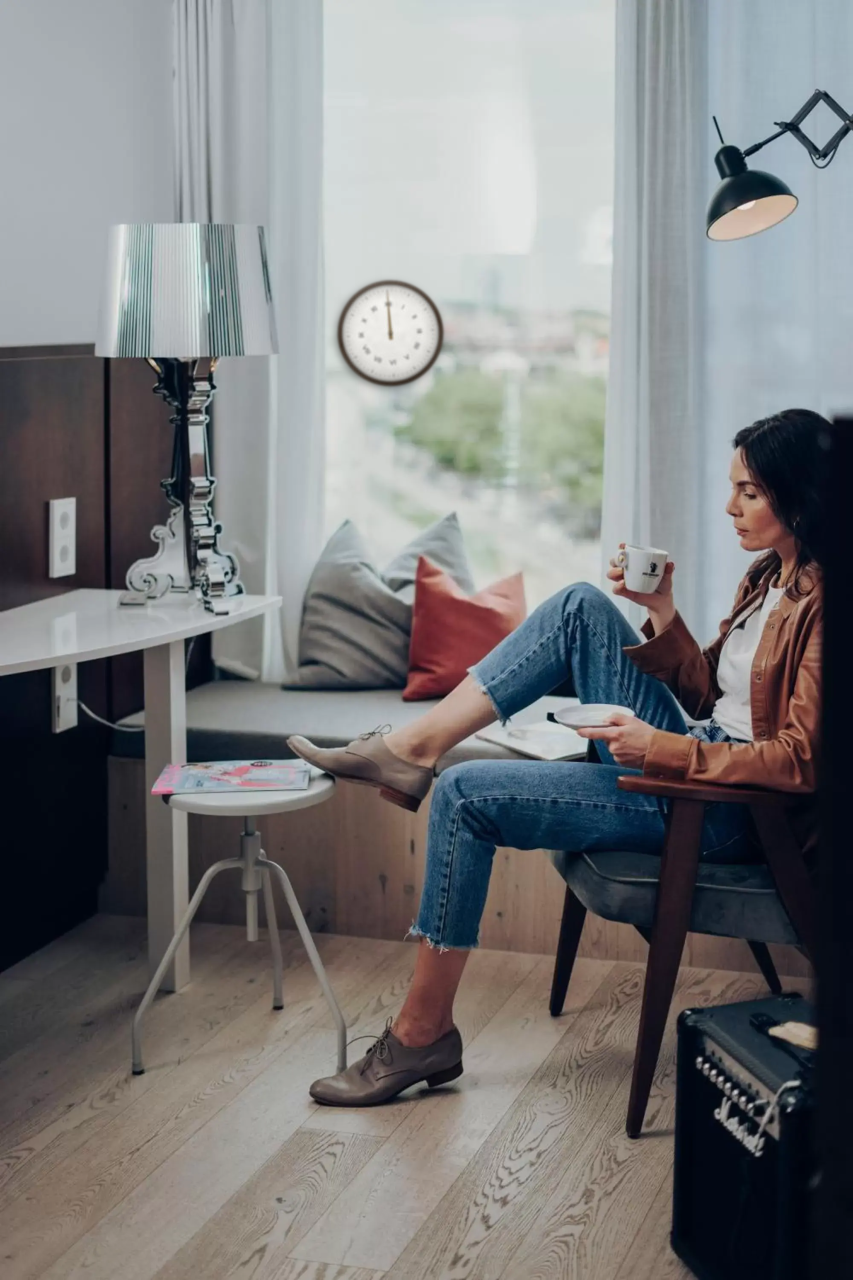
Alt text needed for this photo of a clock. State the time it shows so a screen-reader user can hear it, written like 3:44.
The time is 12:00
